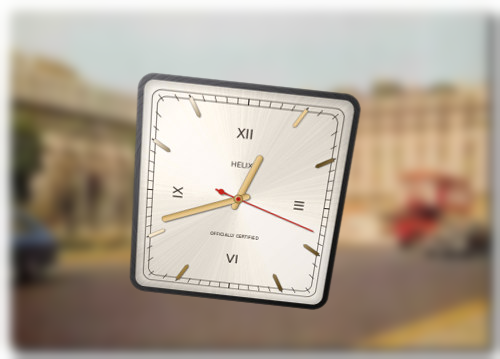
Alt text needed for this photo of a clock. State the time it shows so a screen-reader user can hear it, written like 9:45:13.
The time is 12:41:18
